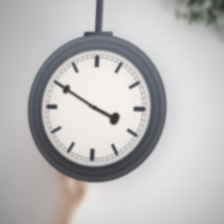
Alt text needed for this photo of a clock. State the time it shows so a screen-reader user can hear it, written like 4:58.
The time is 3:50
